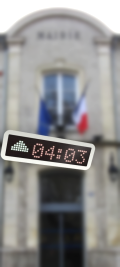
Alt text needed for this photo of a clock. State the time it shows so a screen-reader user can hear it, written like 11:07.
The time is 4:03
